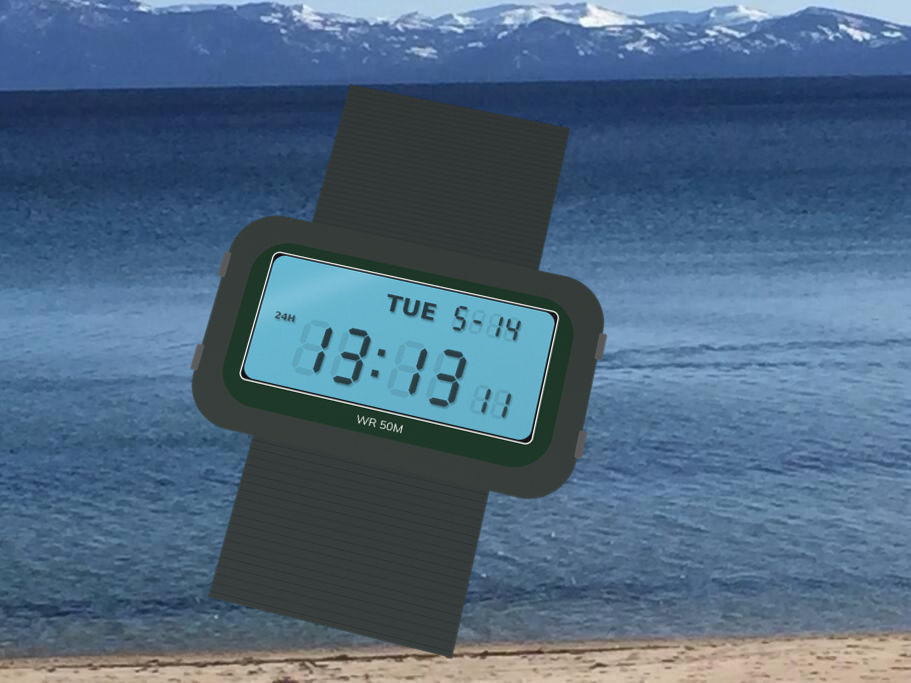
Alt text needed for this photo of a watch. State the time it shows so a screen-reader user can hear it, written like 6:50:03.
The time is 13:13:11
